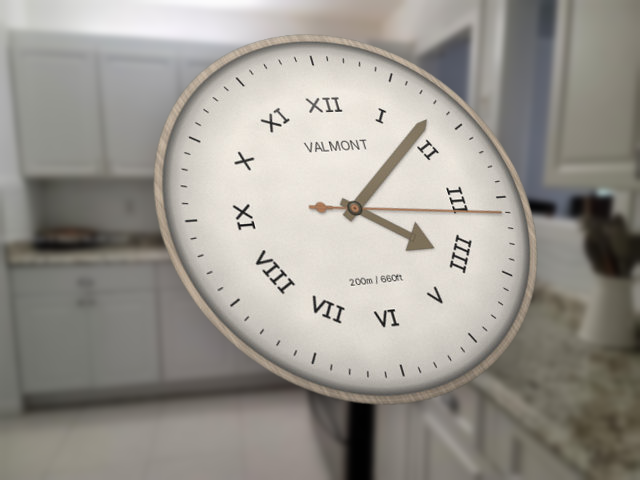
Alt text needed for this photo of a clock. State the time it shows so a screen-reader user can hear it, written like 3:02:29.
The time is 4:08:16
